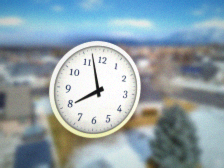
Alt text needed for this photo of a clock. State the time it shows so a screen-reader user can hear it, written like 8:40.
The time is 7:57
